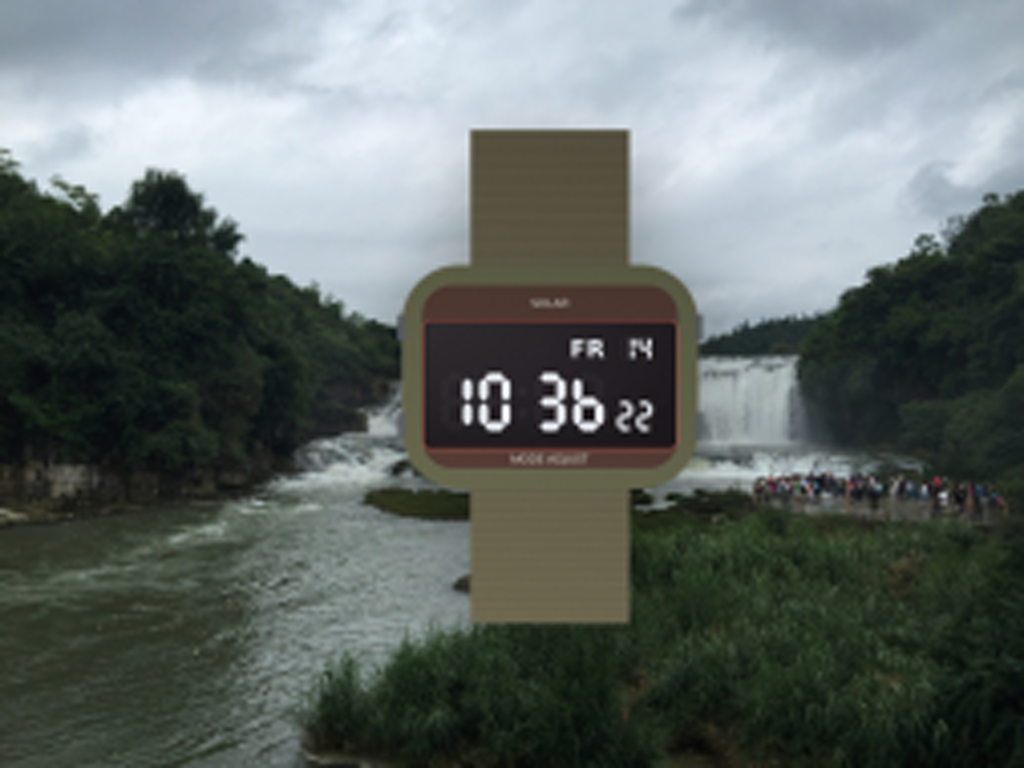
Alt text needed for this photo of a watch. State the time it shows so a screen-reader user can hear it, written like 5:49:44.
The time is 10:36:22
